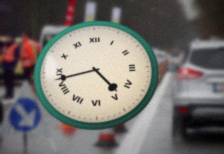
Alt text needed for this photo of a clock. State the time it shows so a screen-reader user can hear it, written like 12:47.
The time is 4:43
